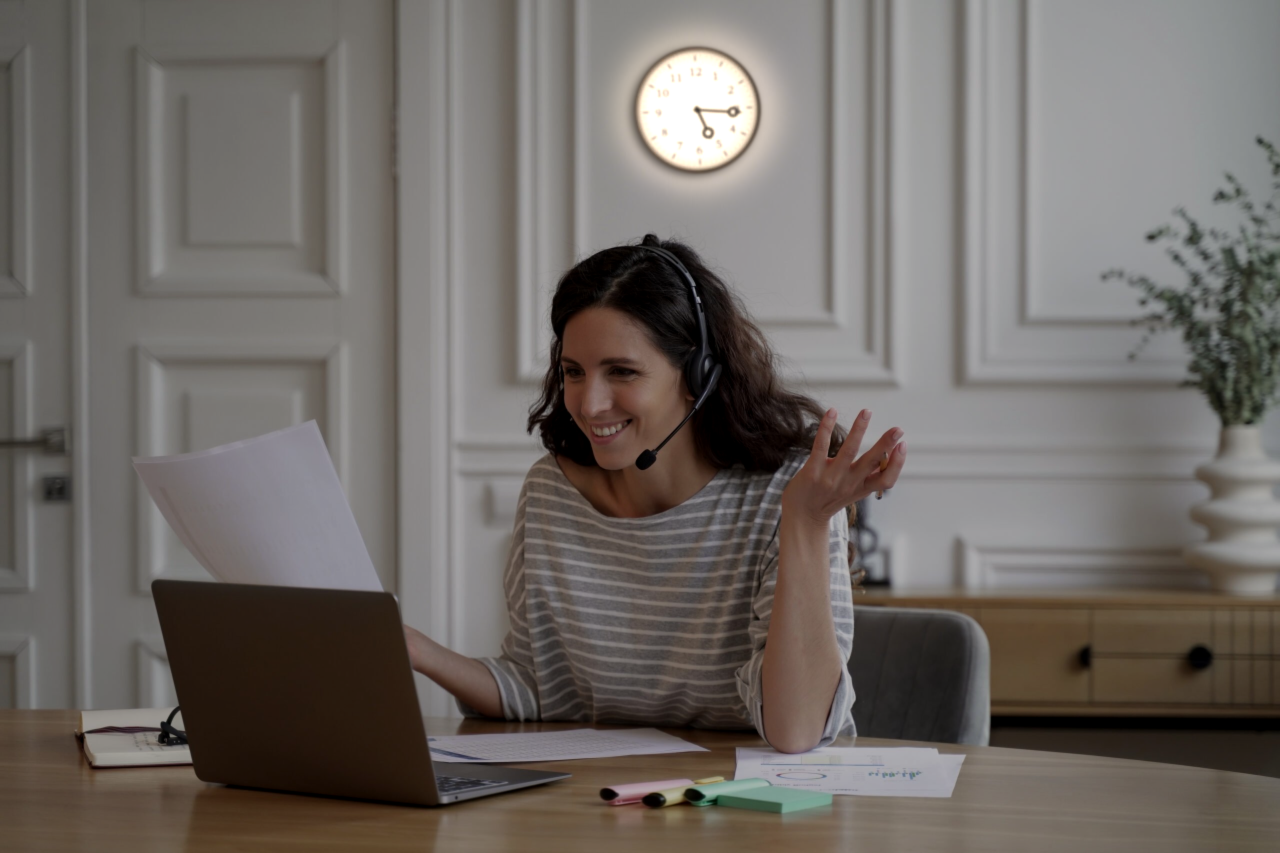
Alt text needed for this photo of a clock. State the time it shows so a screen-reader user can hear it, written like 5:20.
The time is 5:16
